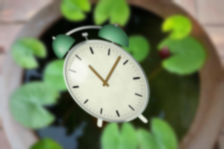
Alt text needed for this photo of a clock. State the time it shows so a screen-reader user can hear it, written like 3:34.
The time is 11:08
